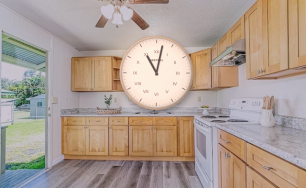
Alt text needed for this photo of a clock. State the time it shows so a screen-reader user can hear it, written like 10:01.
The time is 11:02
